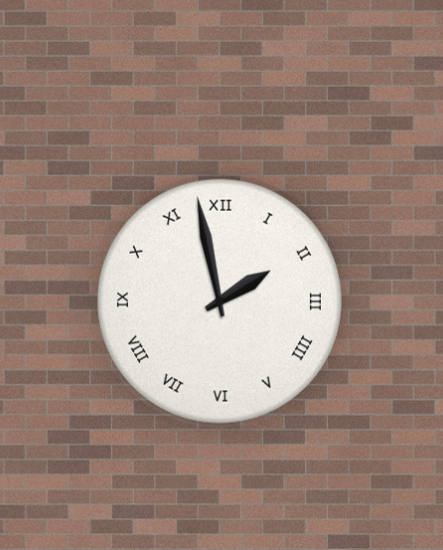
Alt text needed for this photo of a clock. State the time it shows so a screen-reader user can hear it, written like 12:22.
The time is 1:58
